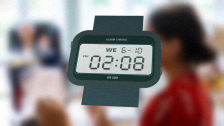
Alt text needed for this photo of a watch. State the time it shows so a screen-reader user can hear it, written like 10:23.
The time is 2:08
